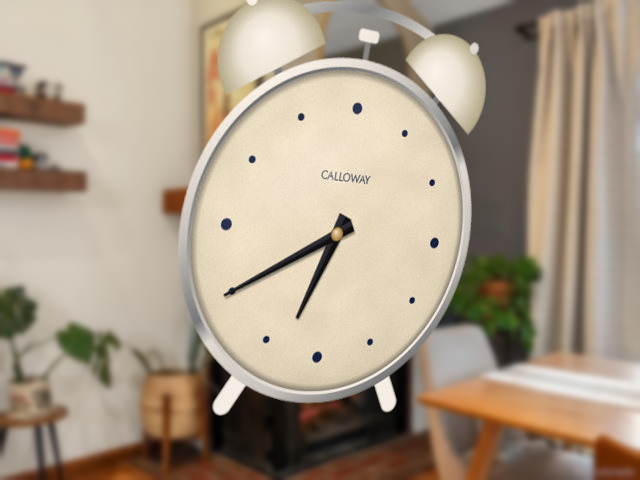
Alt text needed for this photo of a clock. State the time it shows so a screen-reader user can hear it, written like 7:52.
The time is 6:40
